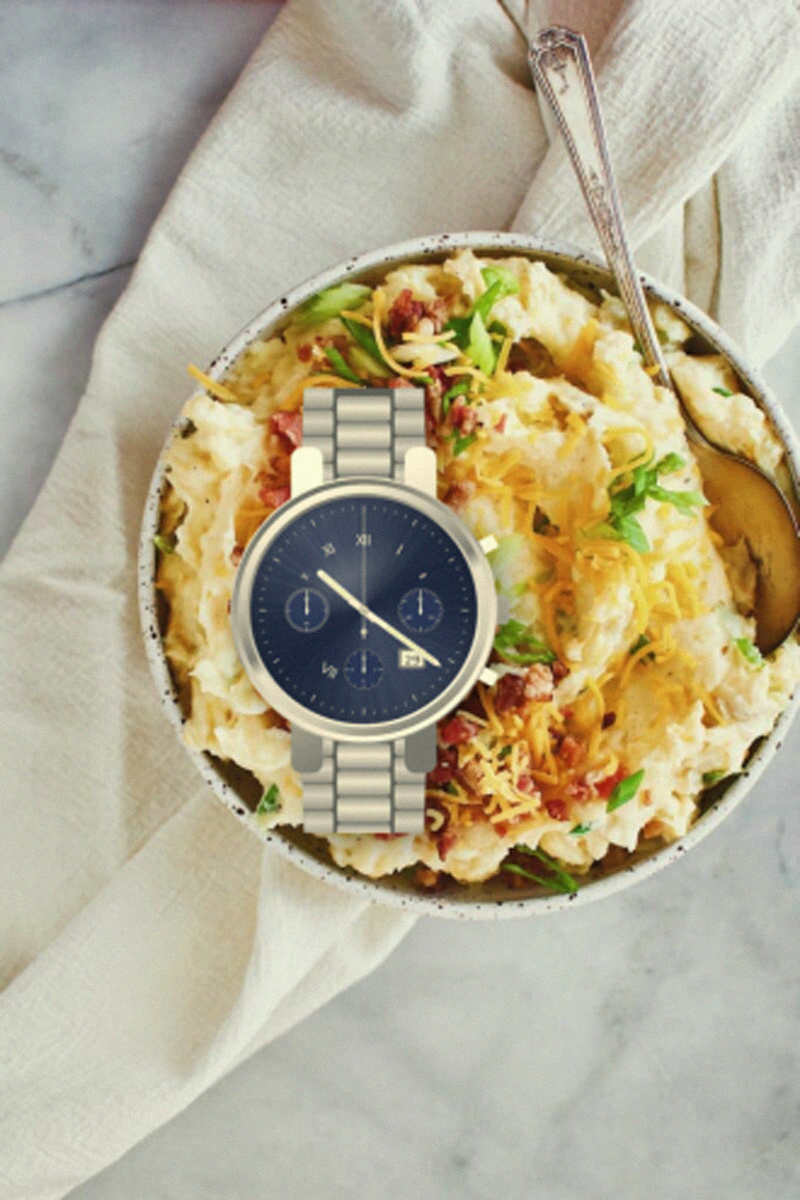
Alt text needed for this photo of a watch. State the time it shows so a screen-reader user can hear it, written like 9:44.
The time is 10:21
